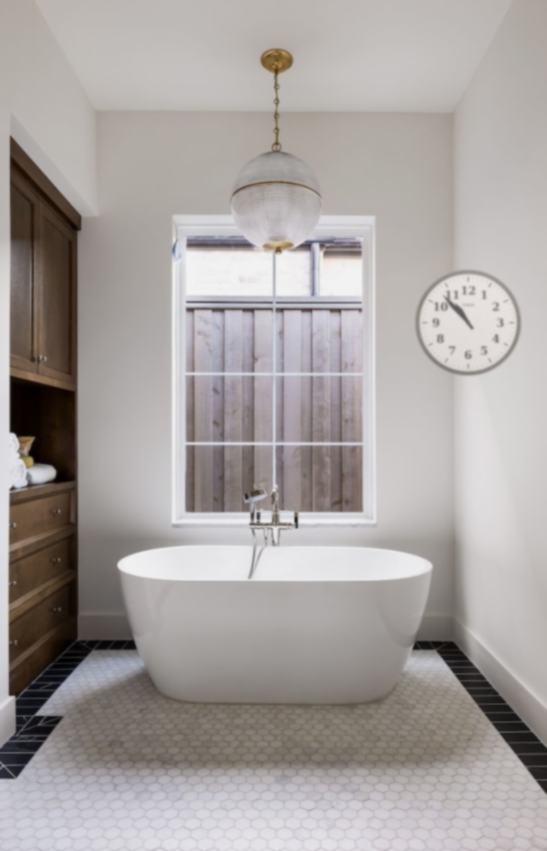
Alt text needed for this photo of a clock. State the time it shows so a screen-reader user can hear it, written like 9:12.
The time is 10:53
